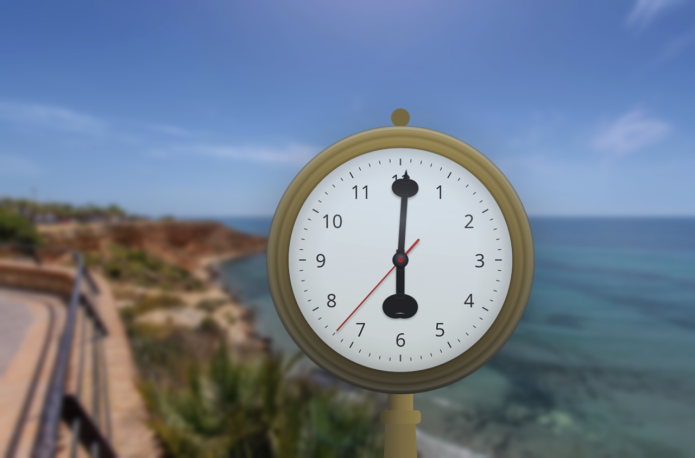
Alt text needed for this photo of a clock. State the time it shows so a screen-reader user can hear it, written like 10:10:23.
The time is 6:00:37
